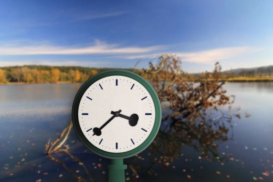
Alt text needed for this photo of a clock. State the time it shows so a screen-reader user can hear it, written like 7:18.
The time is 3:38
